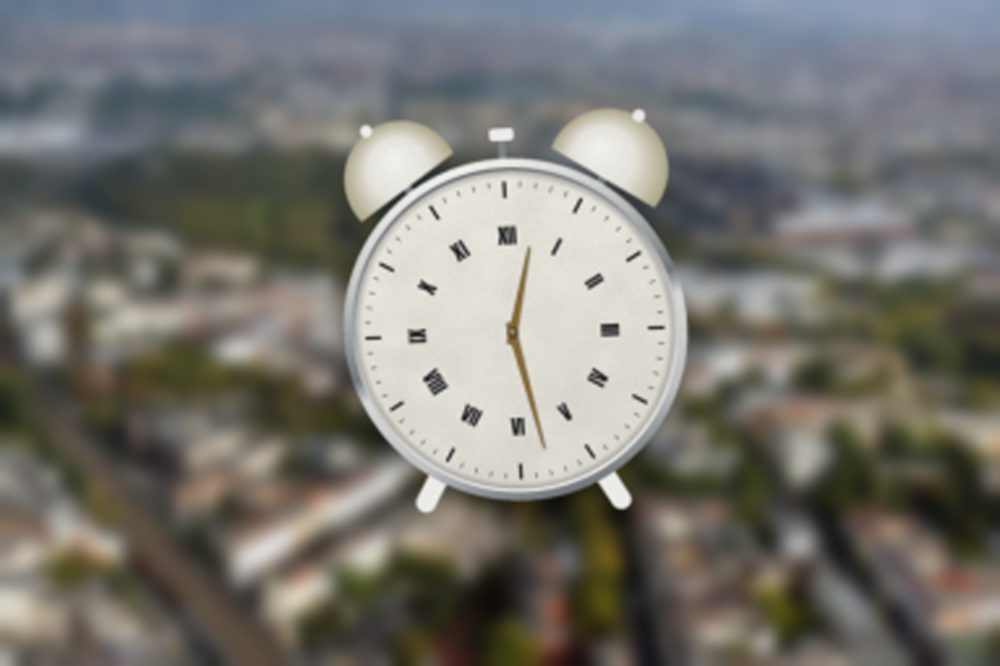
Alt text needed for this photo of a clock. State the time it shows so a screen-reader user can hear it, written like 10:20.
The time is 12:28
